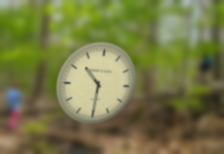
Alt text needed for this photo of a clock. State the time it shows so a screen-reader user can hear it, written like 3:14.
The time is 10:30
